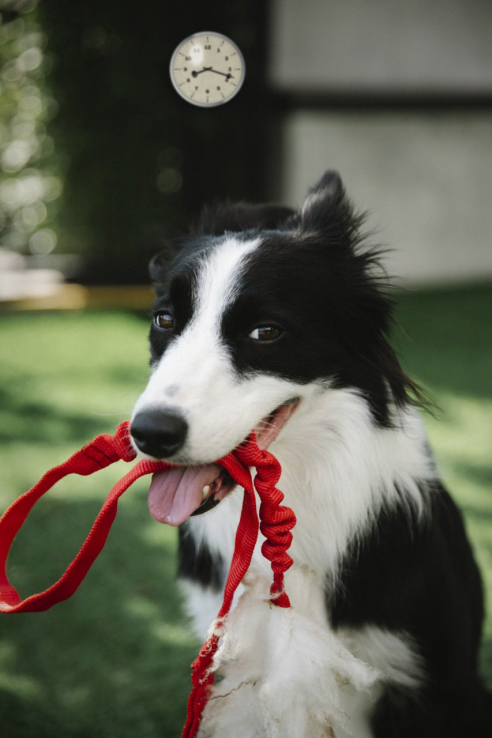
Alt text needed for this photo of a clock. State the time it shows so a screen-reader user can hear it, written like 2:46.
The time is 8:18
